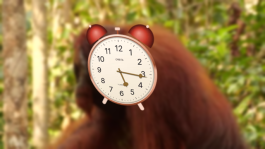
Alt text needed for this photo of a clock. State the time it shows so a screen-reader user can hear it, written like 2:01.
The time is 5:16
